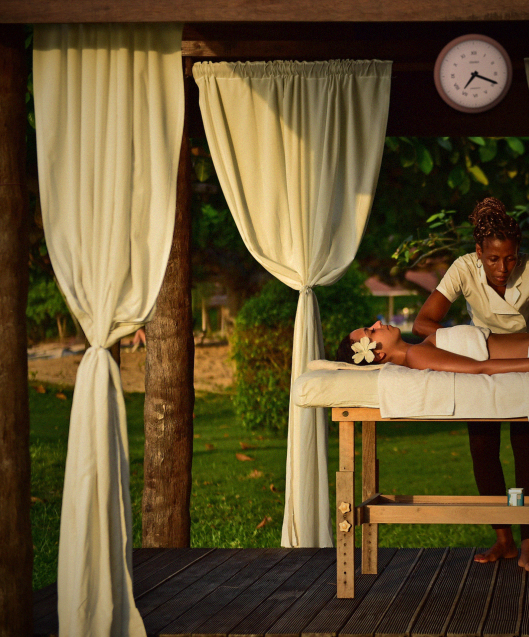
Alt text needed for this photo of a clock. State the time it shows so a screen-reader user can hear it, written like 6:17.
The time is 7:19
